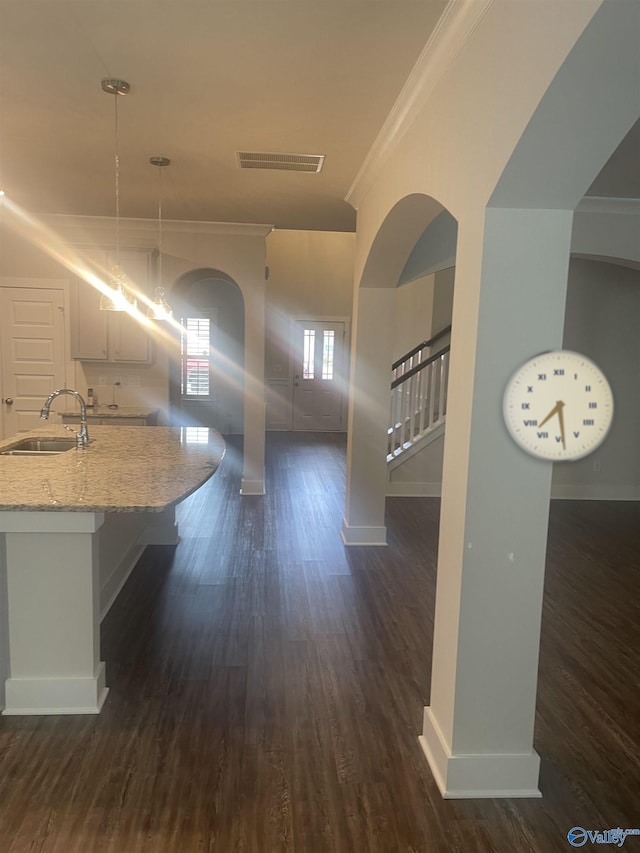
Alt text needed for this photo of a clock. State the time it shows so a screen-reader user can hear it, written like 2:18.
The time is 7:29
